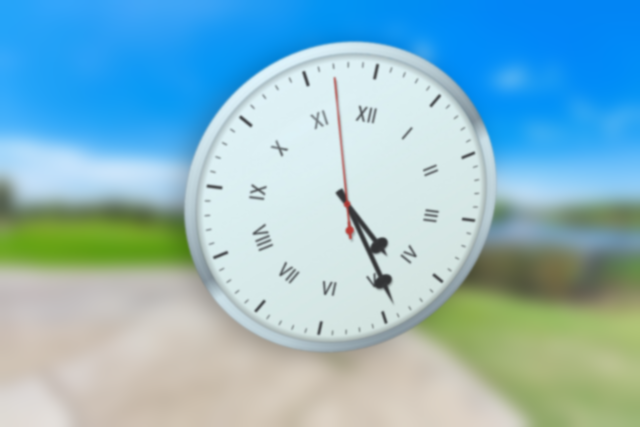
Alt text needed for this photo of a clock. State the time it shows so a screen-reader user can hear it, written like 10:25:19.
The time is 4:23:57
